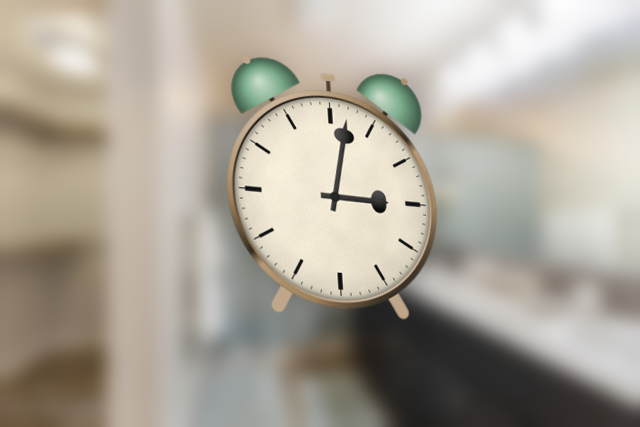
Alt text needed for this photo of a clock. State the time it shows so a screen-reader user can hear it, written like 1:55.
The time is 3:02
